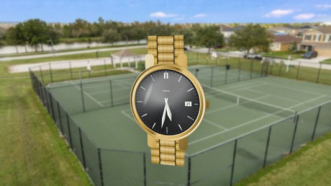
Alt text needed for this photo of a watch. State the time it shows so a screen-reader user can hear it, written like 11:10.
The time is 5:32
